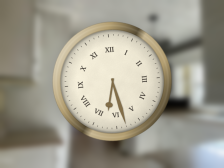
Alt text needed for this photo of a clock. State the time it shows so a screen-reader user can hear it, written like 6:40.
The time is 6:28
